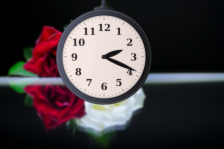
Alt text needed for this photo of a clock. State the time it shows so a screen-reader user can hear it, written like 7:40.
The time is 2:19
